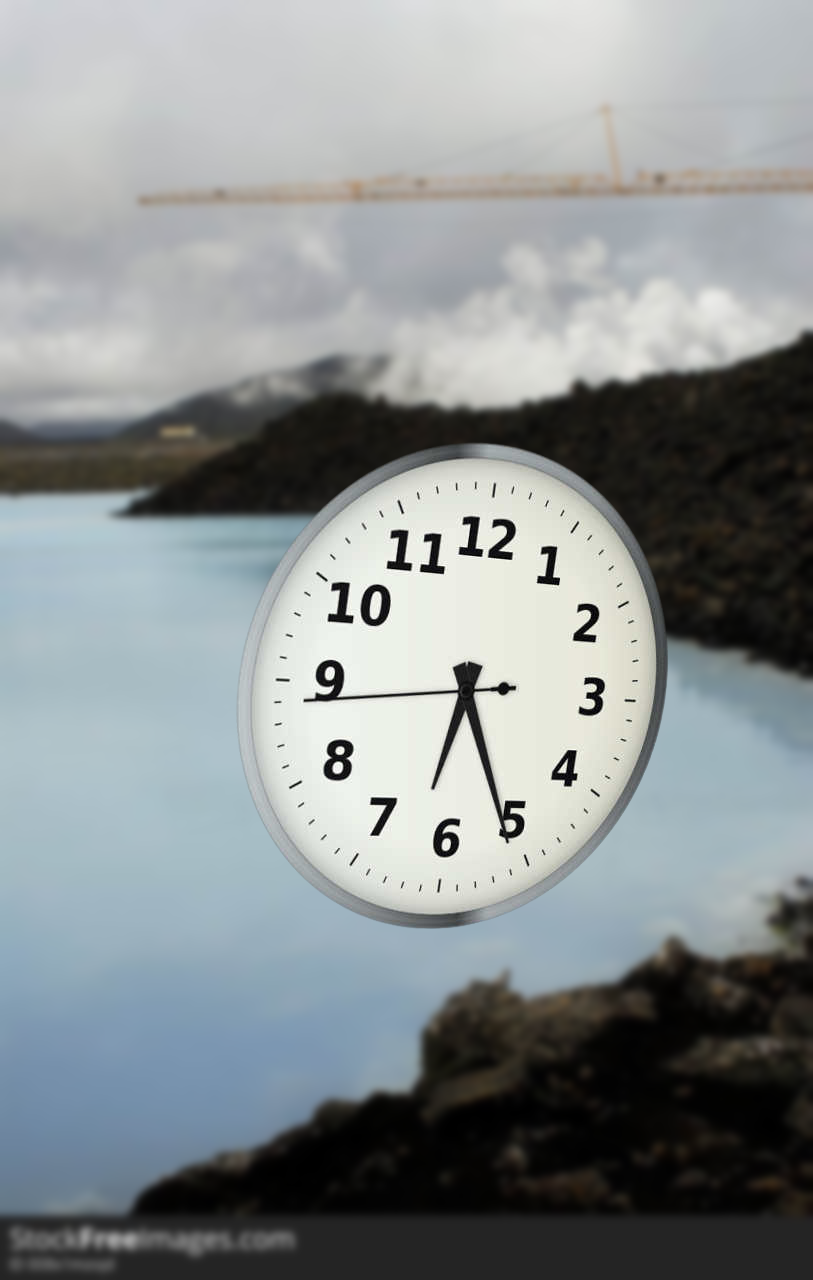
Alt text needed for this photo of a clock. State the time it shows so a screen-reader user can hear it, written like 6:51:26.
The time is 6:25:44
